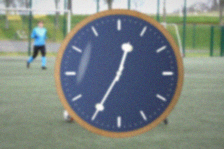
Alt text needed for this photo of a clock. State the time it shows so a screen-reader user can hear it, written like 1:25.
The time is 12:35
